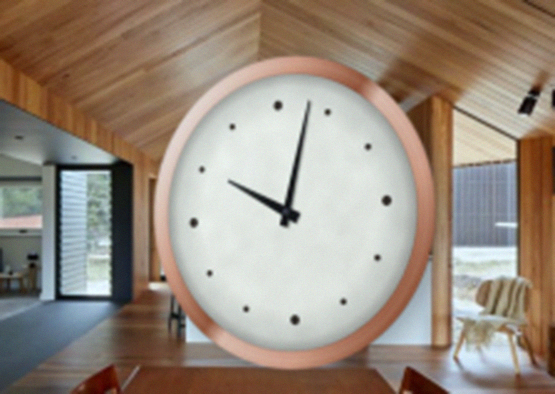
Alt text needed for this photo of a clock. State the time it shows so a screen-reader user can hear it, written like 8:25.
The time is 10:03
